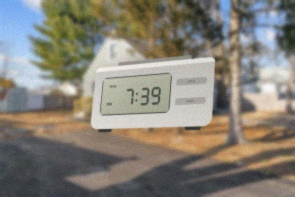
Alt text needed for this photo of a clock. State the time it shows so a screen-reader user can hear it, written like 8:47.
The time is 7:39
